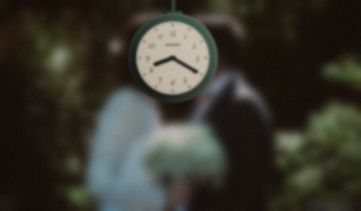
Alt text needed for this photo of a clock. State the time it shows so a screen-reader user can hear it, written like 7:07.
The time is 8:20
